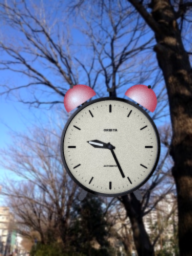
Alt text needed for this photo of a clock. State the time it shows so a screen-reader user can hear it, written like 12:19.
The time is 9:26
